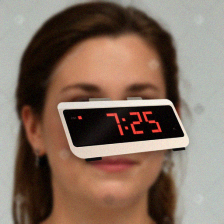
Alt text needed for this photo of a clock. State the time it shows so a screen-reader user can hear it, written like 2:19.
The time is 7:25
